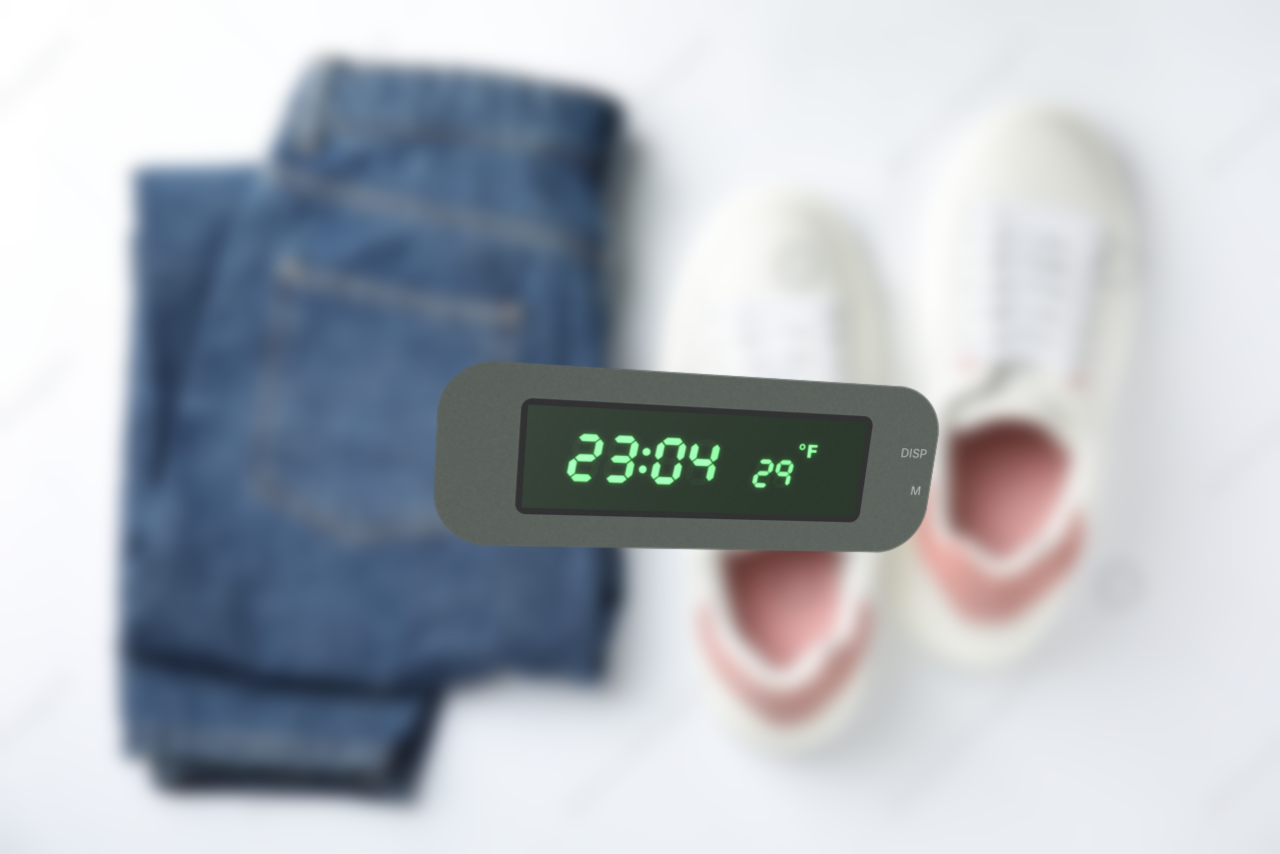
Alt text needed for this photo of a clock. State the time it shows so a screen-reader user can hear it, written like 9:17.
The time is 23:04
